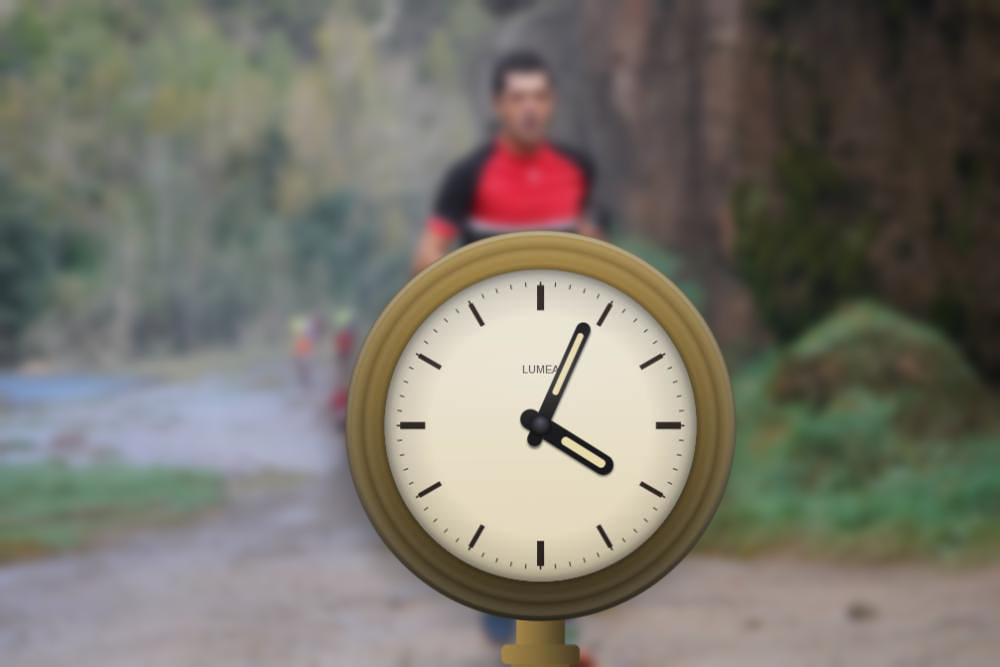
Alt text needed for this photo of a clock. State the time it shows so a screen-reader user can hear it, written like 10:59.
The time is 4:04
